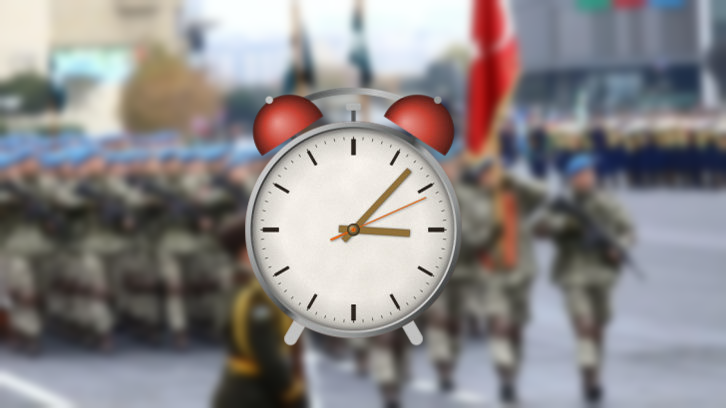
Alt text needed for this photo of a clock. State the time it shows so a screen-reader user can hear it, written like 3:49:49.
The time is 3:07:11
